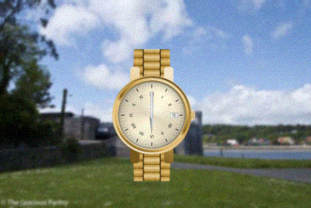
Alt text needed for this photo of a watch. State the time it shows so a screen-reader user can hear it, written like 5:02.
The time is 6:00
